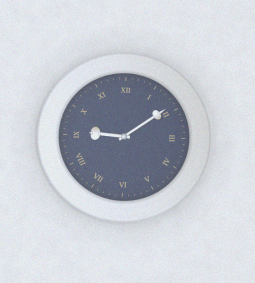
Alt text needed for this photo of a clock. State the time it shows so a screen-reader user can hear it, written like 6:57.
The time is 9:09
